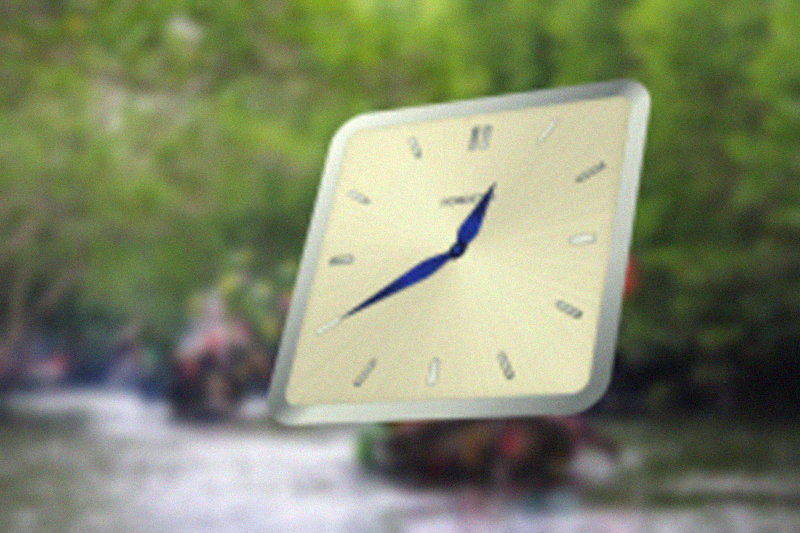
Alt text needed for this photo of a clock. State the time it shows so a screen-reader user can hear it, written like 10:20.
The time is 12:40
